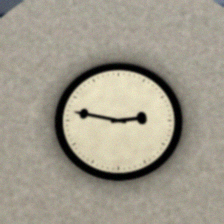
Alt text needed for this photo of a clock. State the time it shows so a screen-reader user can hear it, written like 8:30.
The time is 2:47
